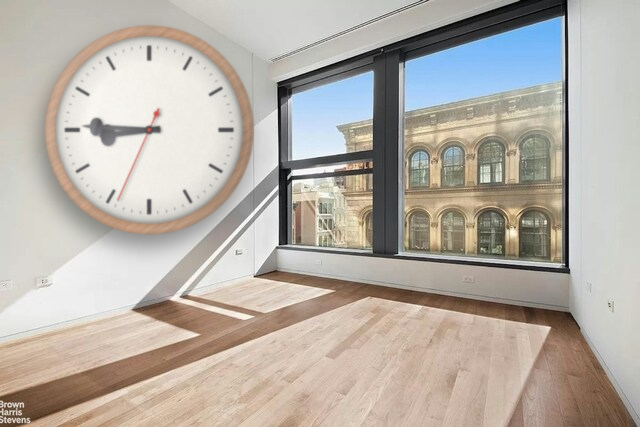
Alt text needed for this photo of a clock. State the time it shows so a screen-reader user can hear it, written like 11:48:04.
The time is 8:45:34
